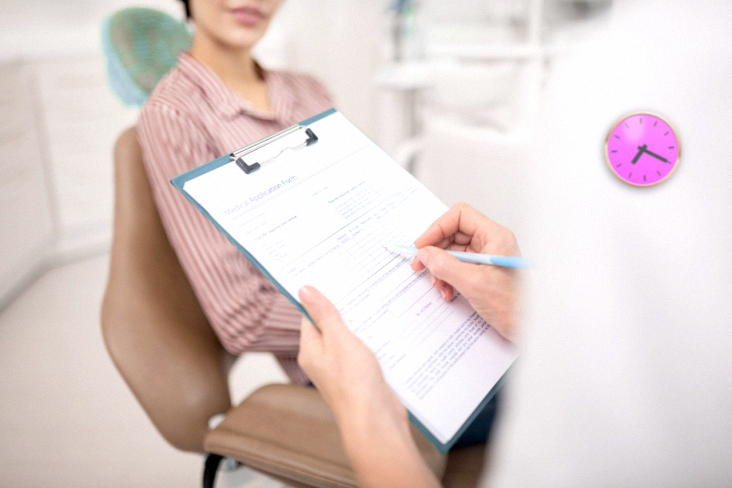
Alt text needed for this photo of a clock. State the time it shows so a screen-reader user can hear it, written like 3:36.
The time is 7:20
